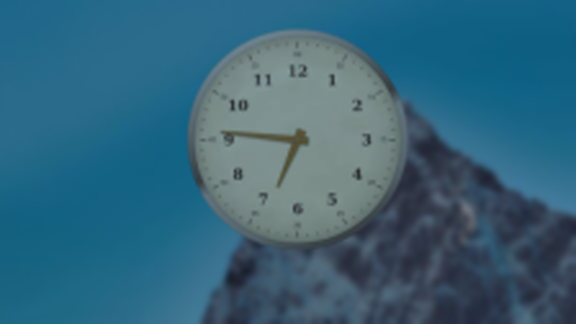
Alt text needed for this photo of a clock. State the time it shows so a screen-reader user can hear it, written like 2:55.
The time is 6:46
